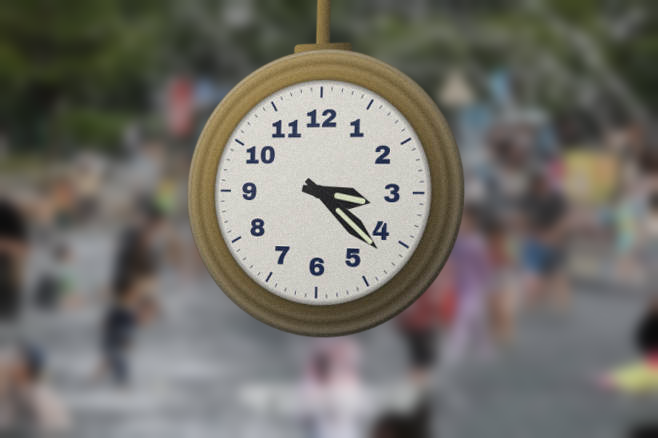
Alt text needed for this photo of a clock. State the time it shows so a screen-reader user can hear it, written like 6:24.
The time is 3:22
